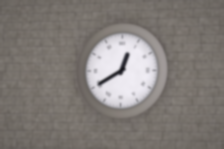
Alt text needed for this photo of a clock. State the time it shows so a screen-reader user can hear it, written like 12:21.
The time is 12:40
